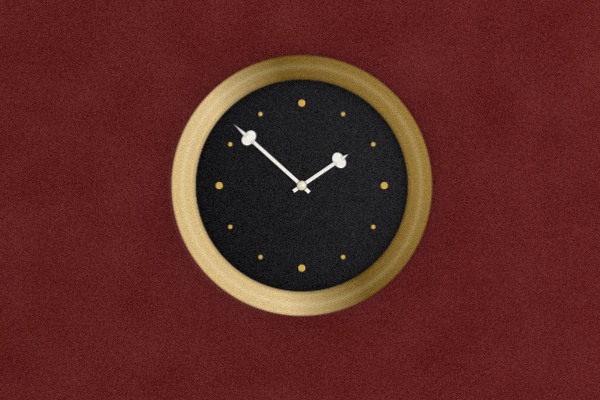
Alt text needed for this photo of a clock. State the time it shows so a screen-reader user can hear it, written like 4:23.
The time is 1:52
